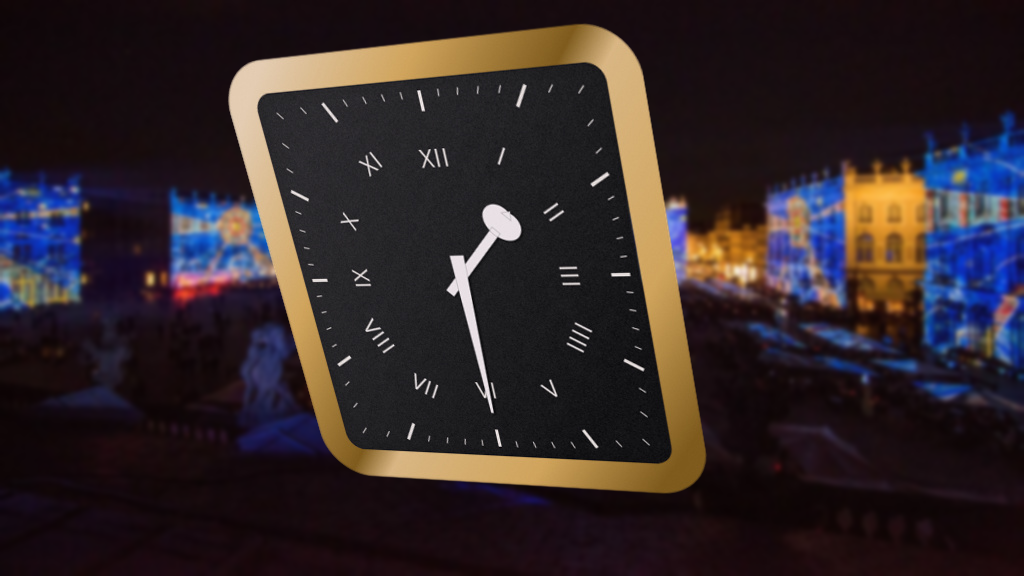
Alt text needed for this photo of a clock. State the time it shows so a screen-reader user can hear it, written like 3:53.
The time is 1:30
